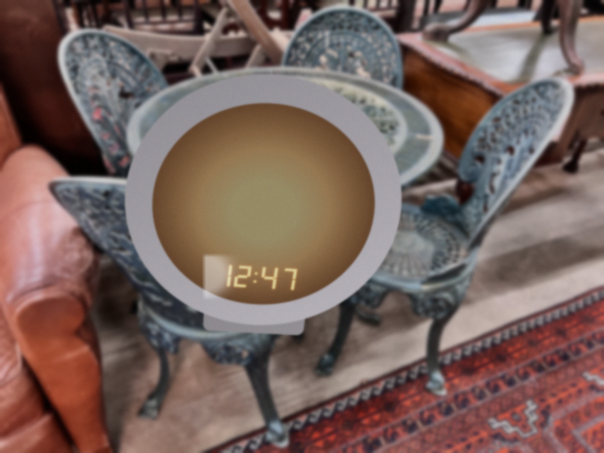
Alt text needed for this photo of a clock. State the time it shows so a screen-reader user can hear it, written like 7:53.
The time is 12:47
